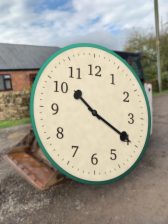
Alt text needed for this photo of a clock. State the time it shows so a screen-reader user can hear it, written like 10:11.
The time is 10:20
